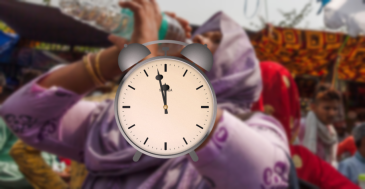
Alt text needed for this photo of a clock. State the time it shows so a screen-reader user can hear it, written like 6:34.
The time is 11:58
